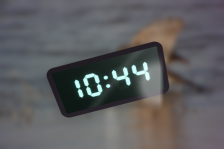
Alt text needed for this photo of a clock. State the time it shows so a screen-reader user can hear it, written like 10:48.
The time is 10:44
